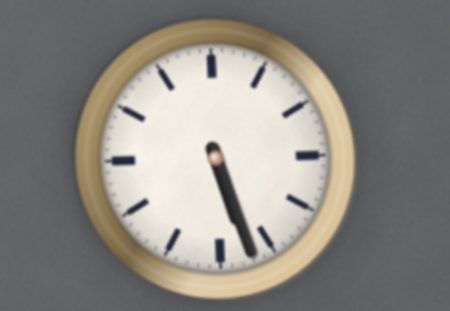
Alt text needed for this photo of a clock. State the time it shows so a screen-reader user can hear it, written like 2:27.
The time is 5:27
